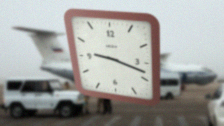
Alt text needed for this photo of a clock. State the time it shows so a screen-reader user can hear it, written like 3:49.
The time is 9:18
